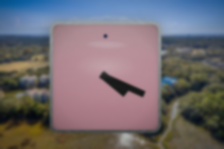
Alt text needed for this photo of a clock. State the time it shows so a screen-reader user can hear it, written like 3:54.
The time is 4:19
